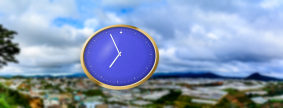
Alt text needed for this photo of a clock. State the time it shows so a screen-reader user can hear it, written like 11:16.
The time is 6:56
